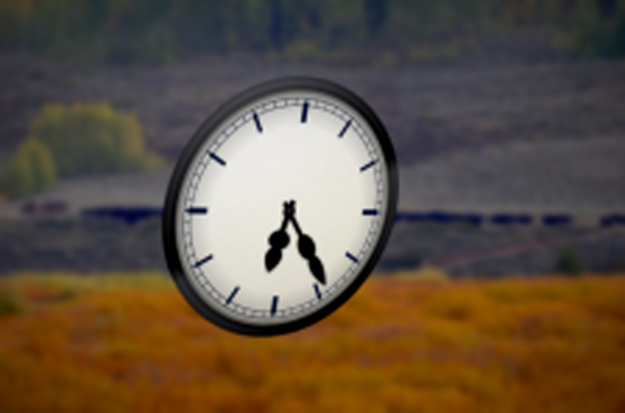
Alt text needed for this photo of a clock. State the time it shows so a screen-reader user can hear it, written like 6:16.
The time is 6:24
